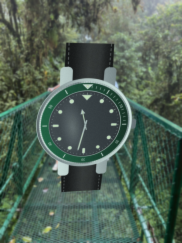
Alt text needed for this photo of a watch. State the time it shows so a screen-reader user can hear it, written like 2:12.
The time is 11:32
